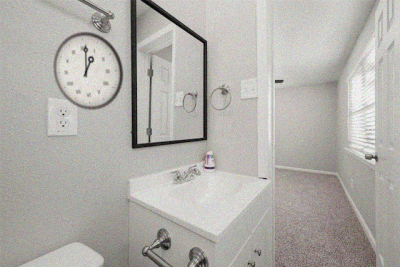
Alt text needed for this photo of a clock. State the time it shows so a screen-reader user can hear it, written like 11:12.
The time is 1:01
